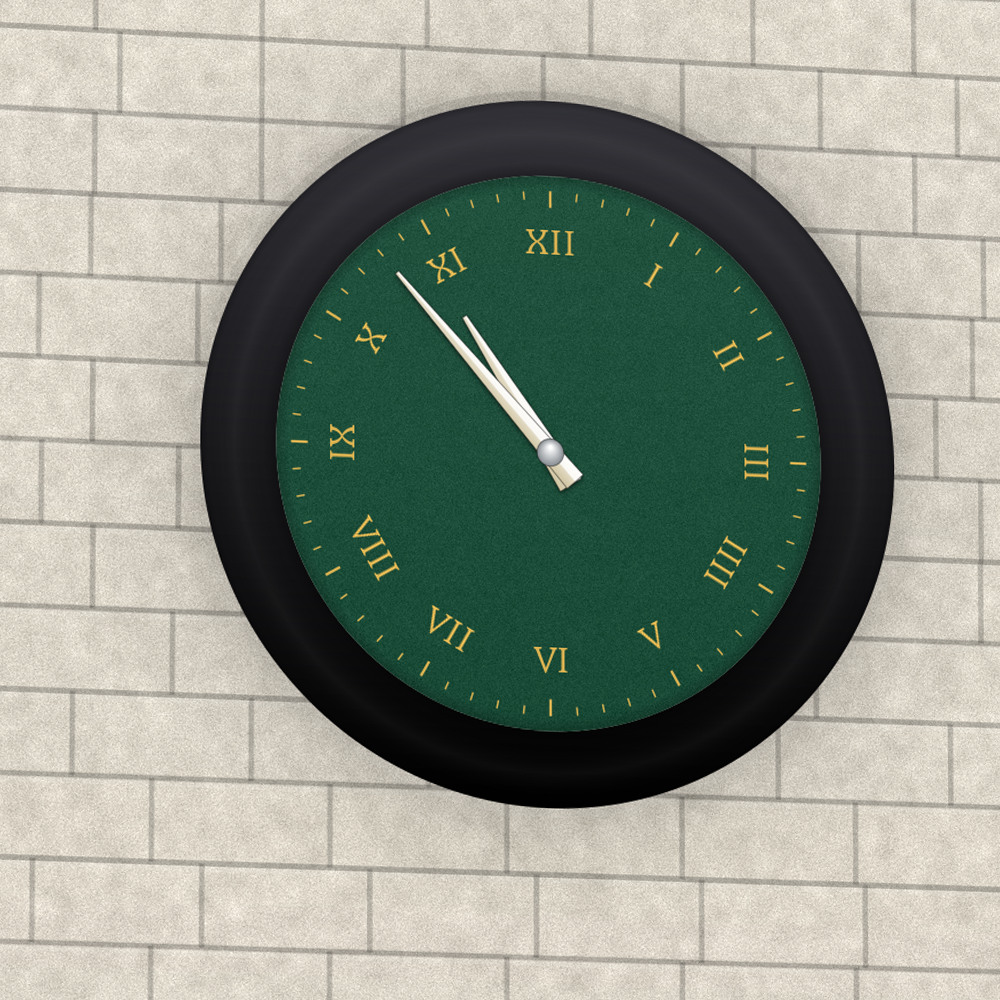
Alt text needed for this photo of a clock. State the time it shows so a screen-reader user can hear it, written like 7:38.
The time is 10:53
